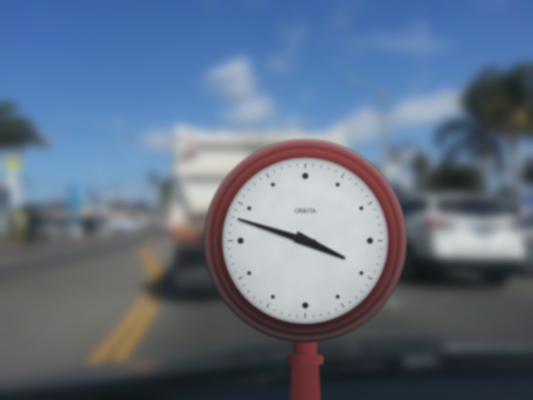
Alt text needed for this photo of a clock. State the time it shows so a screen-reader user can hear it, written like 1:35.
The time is 3:48
